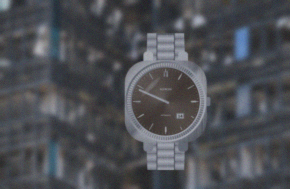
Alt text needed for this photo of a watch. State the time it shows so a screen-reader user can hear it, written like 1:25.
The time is 9:49
